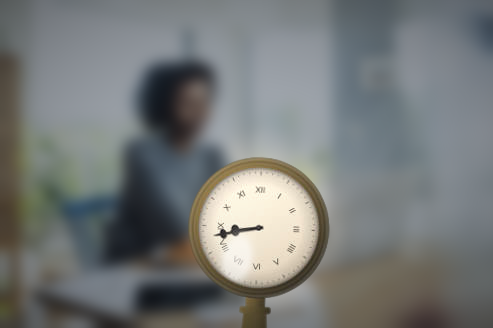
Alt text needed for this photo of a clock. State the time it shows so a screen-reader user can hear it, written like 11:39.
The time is 8:43
